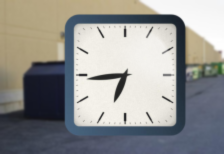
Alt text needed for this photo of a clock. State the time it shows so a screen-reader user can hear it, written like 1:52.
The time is 6:44
